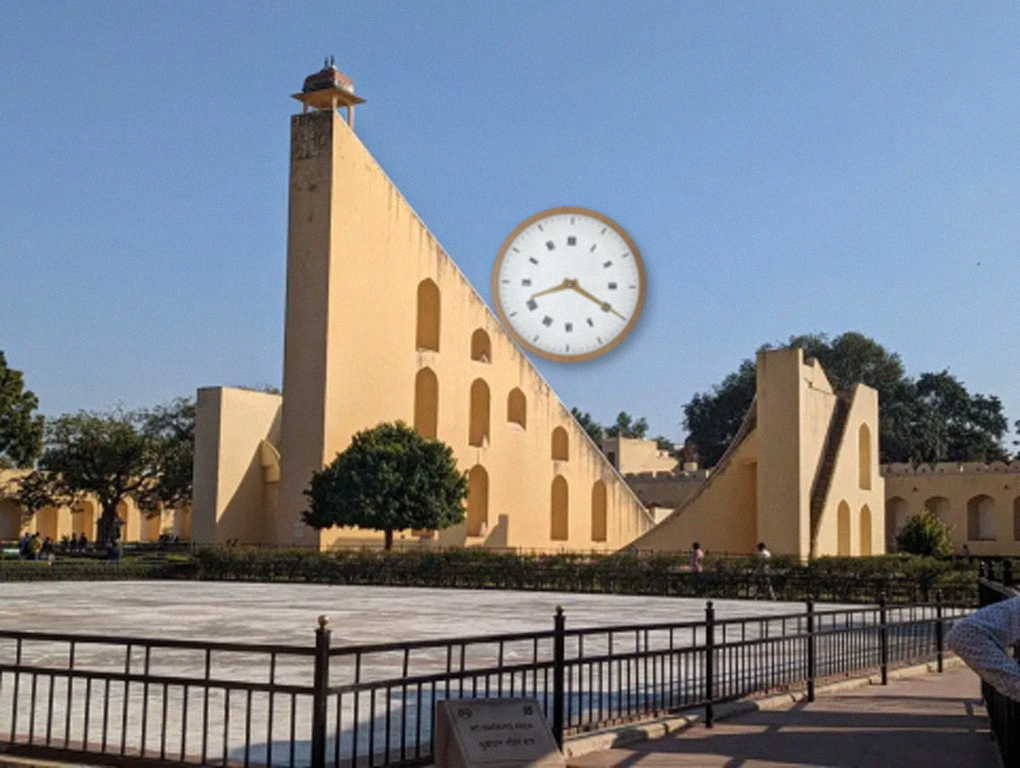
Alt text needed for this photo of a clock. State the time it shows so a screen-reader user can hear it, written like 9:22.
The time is 8:20
